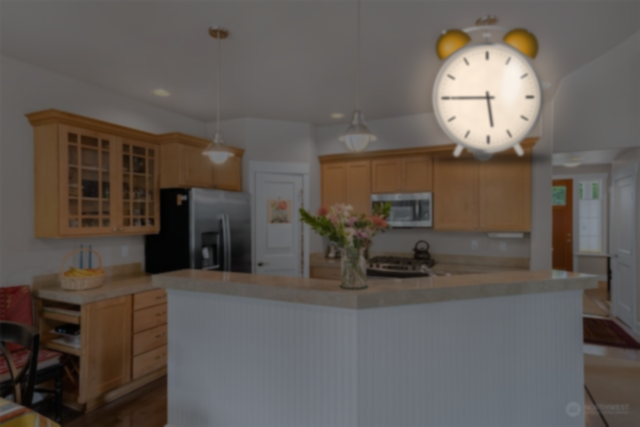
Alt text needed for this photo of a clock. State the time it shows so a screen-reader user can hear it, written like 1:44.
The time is 5:45
